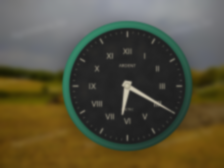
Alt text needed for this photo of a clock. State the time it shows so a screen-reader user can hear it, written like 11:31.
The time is 6:20
